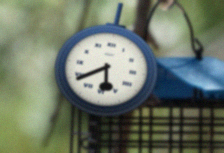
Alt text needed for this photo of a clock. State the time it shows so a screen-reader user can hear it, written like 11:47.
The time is 5:39
